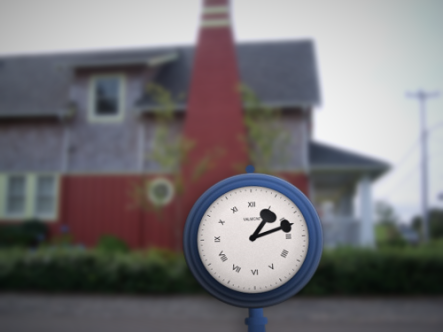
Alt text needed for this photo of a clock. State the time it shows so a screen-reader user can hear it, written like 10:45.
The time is 1:12
